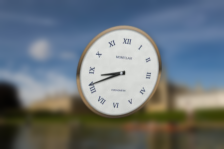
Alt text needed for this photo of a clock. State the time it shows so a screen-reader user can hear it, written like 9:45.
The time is 8:41
